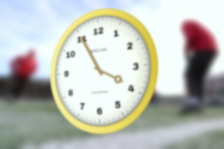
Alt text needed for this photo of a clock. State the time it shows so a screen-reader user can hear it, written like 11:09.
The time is 3:55
